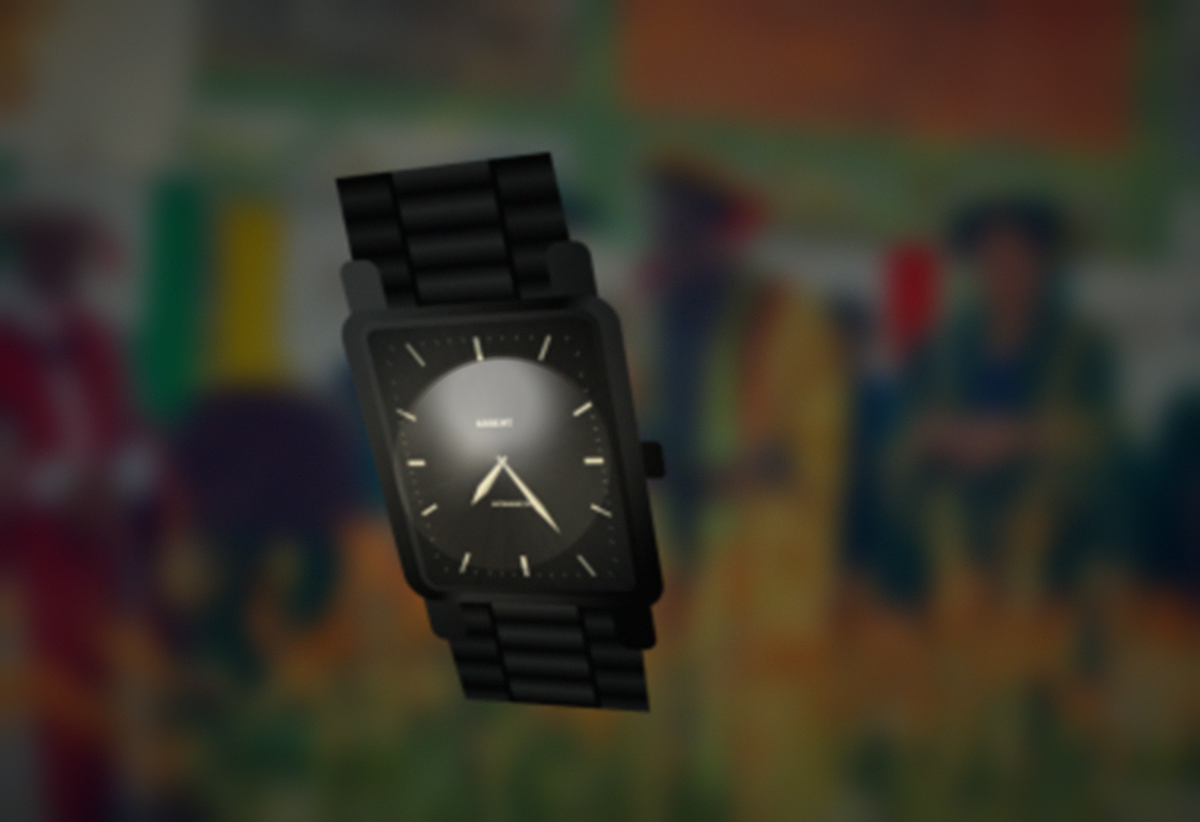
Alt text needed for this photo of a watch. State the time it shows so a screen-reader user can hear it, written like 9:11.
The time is 7:25
